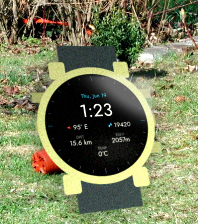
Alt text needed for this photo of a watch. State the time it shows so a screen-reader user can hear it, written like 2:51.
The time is 1:23
